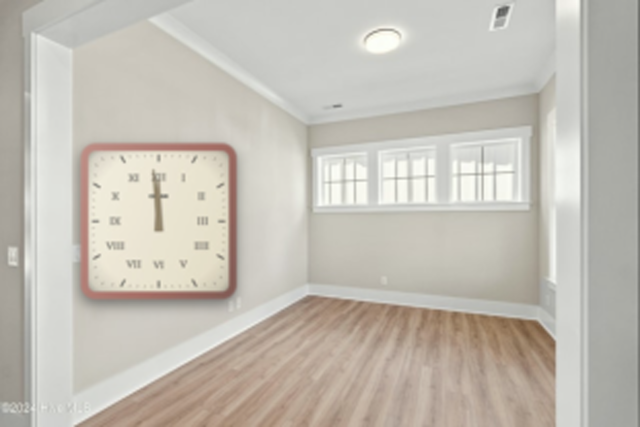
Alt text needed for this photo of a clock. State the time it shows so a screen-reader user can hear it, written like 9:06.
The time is 11:59
